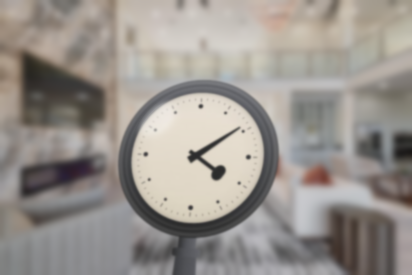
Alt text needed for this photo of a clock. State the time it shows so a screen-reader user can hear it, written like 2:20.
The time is 4:09
